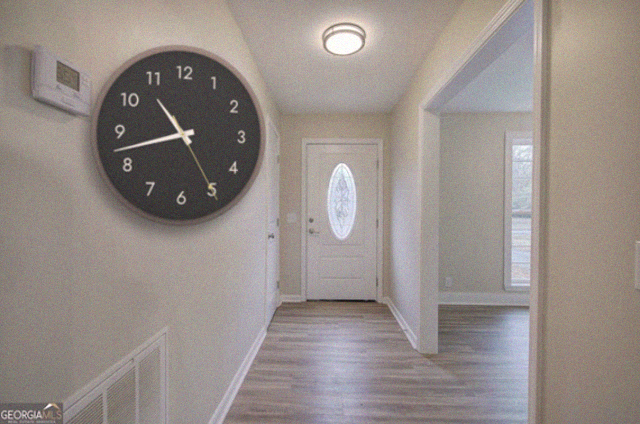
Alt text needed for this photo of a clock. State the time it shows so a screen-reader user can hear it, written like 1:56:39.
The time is 10:42:25
